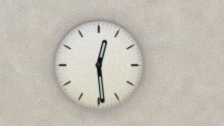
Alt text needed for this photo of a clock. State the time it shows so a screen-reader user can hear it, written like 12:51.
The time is 12:29
